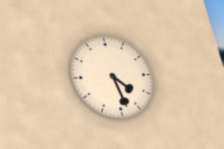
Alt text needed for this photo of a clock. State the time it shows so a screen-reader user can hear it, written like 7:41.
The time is 4:28
